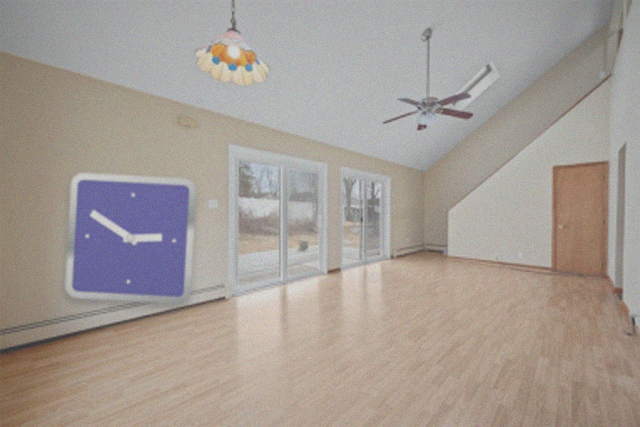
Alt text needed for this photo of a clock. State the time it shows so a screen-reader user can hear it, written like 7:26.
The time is 2:50
